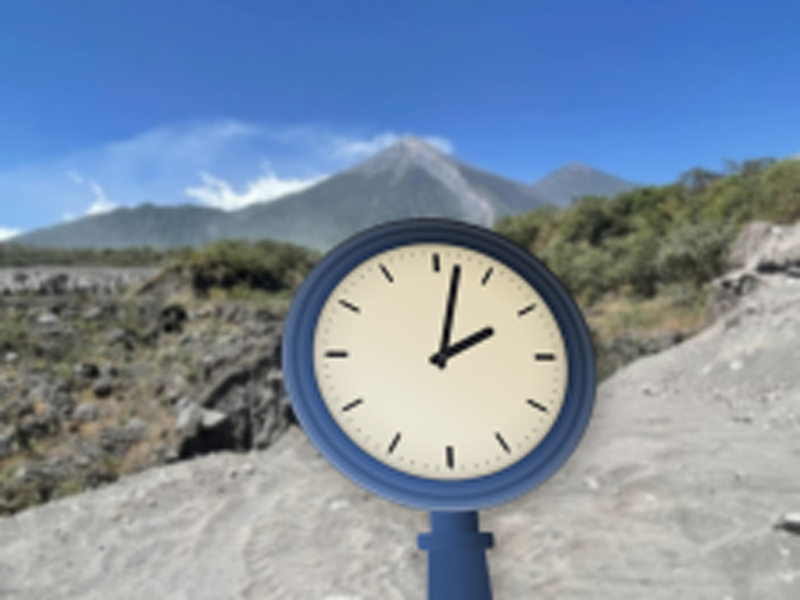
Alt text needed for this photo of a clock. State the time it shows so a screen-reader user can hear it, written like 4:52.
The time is 2:02
